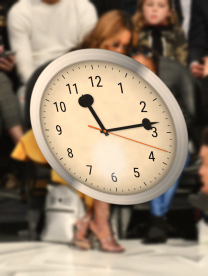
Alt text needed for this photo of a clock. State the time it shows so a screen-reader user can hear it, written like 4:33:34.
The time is 11:13:18
